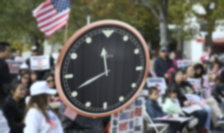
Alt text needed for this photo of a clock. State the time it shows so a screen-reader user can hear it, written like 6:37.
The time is 11:41
